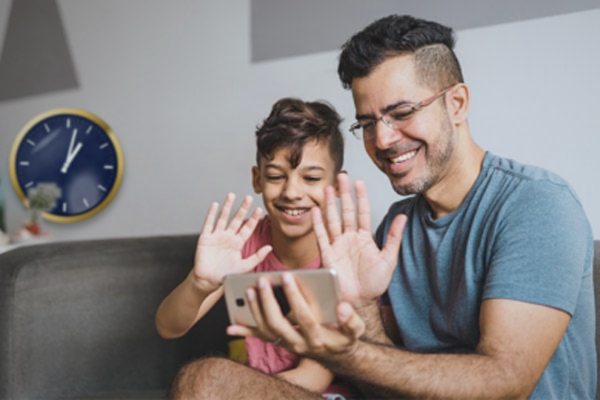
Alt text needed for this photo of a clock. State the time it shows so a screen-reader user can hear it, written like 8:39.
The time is 1:02
